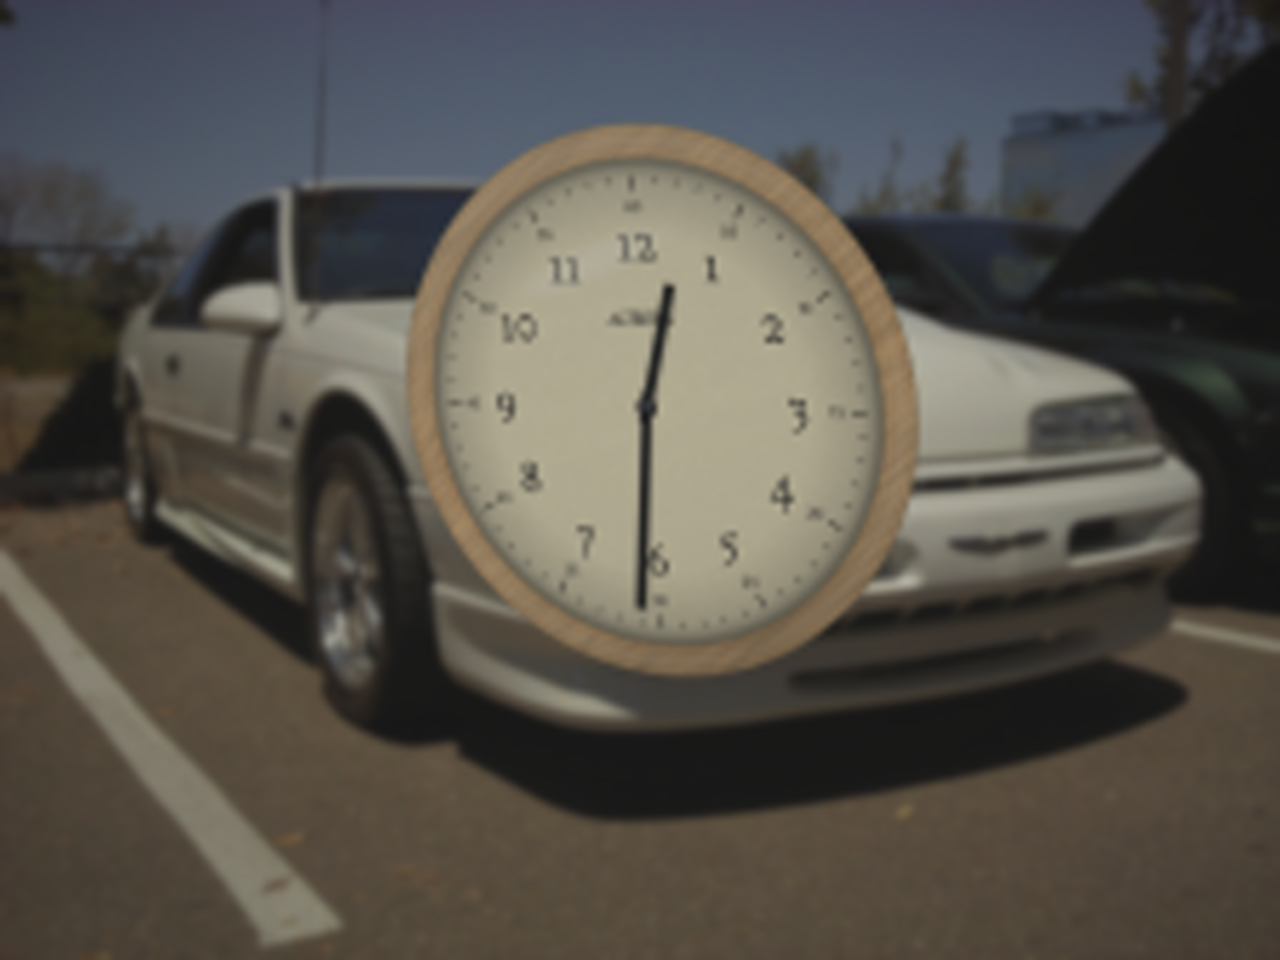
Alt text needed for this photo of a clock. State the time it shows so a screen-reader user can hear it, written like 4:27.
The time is 12:31
